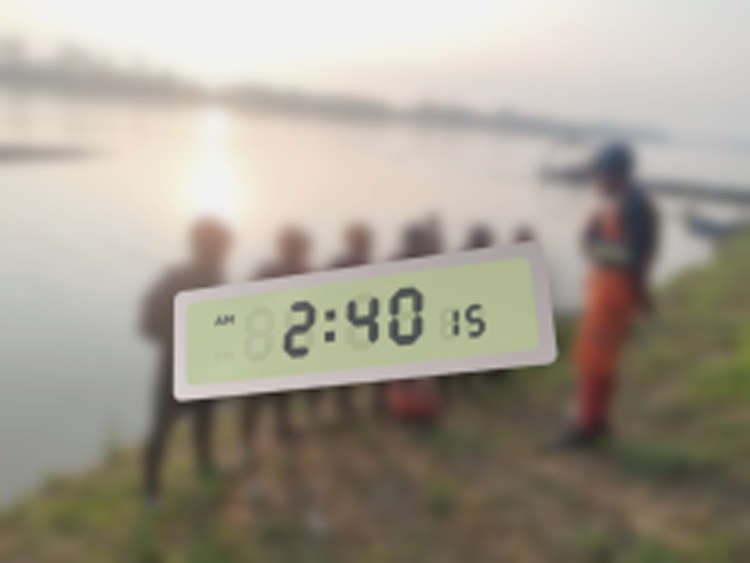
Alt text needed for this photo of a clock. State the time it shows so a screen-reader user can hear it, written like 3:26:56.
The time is 2:40:15
